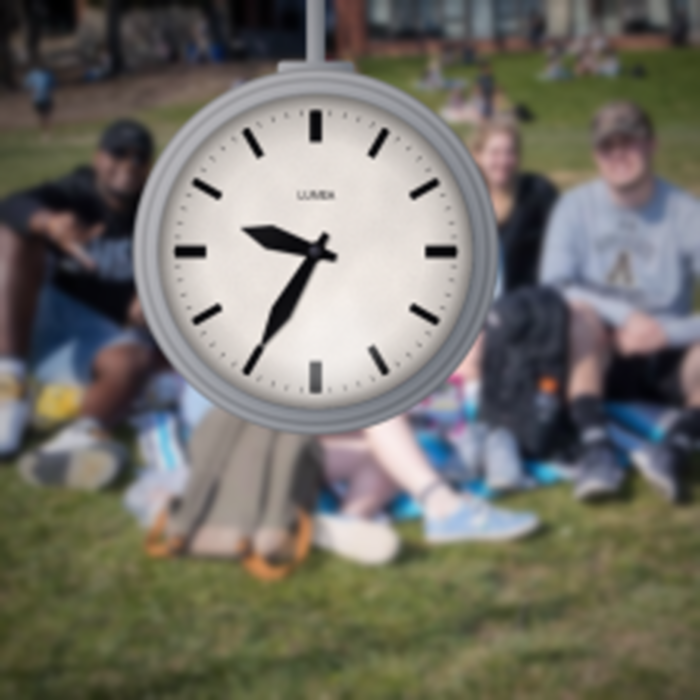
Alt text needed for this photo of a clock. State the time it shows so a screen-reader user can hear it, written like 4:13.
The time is 9:35
